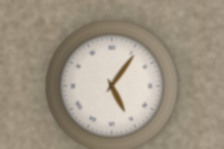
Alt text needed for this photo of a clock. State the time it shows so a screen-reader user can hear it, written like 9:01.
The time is 5:06
